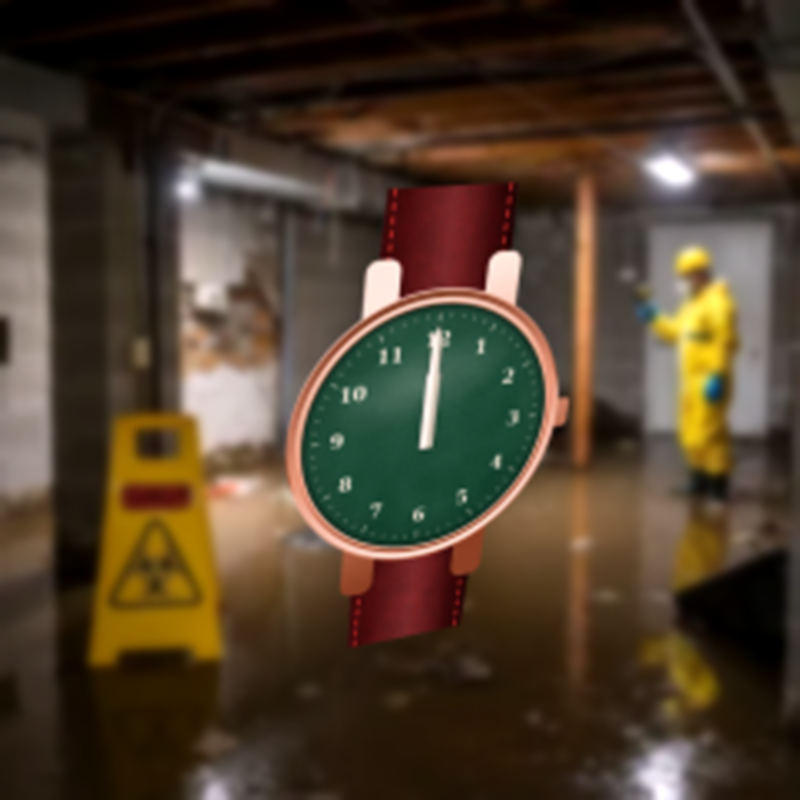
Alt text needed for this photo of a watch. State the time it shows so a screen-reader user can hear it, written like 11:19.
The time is 12:00
